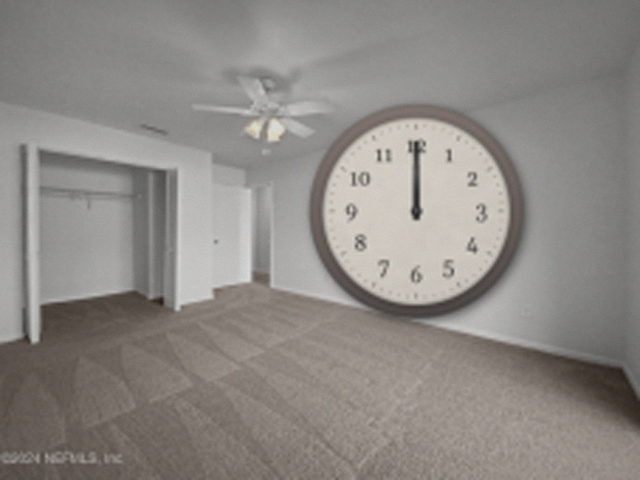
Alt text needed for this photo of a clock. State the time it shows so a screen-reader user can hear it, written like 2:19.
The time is 12:00
